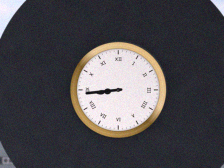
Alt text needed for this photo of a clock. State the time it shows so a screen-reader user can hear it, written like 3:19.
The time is 8:44
